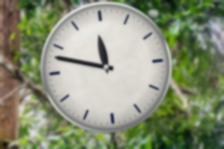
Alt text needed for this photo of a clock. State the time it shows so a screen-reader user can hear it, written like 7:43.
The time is 11:48
